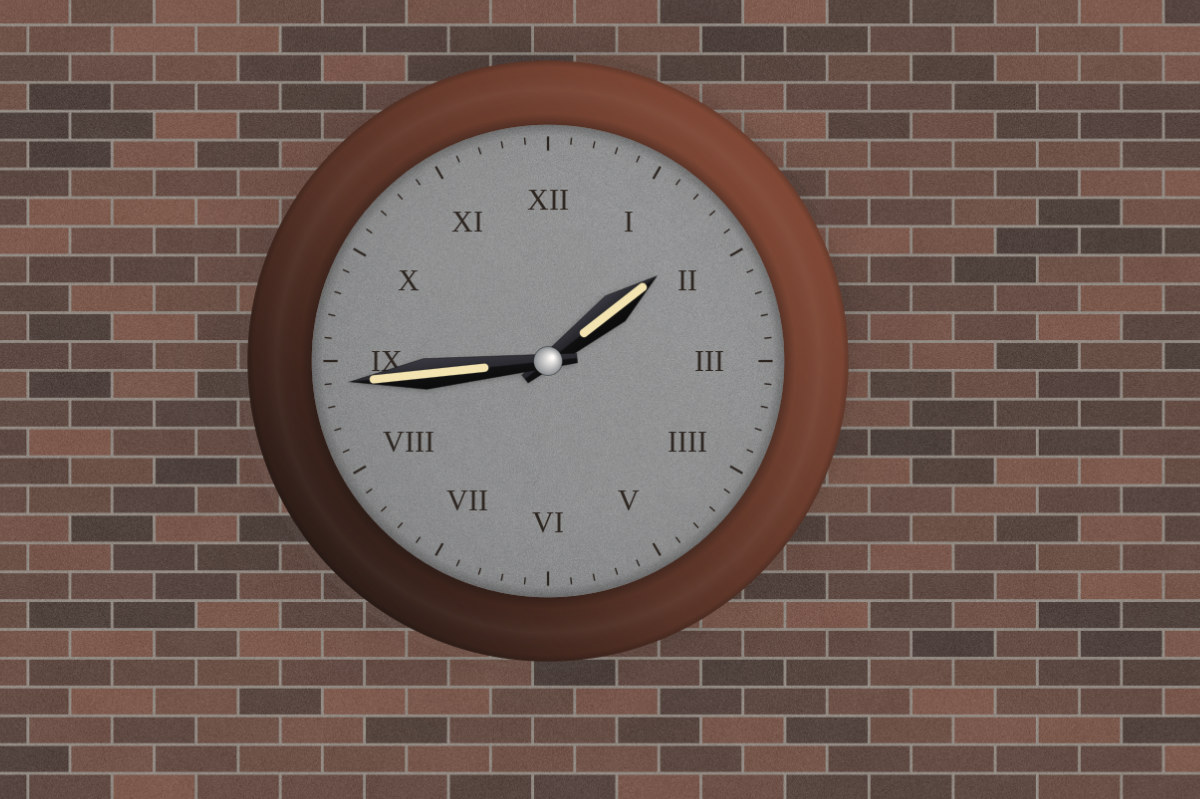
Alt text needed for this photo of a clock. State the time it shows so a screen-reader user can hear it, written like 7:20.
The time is 1:44
